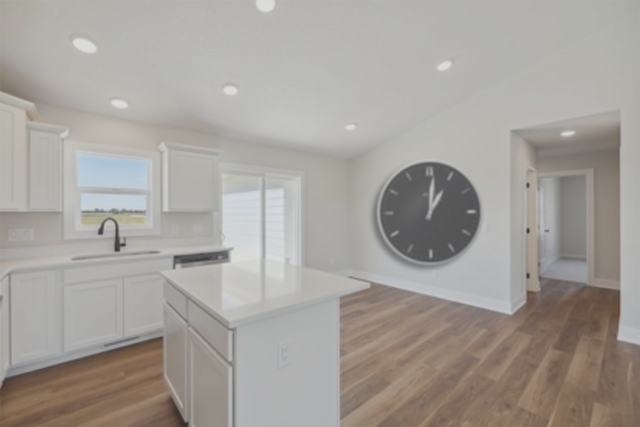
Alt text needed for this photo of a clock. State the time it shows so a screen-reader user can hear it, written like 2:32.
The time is 1:01
